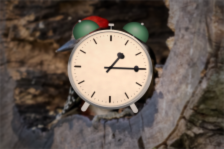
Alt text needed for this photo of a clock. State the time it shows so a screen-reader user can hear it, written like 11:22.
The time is 1:15
